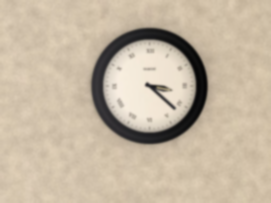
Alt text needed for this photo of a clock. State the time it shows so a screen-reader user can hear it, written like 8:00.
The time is 3:22
